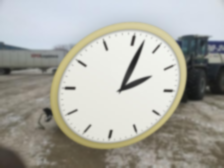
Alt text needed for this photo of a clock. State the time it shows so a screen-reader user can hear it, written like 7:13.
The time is 2:02
